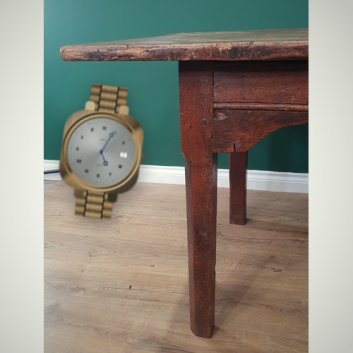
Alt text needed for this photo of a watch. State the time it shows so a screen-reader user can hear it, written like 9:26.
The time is 5:04
